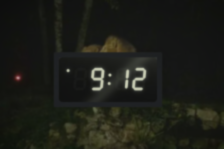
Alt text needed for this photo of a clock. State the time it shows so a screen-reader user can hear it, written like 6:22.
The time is 9:12
